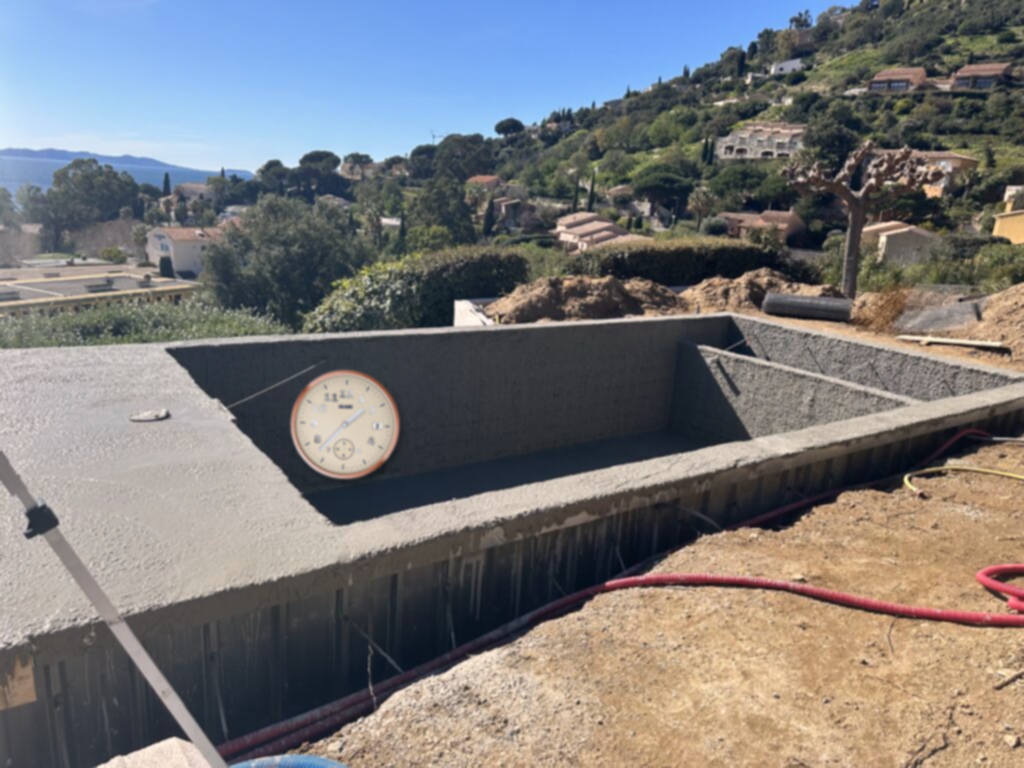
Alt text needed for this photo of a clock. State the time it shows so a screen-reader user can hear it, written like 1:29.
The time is 1:37
